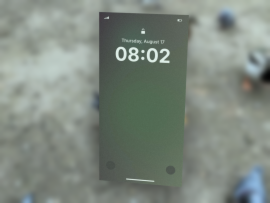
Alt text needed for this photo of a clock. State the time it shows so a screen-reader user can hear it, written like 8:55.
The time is 8:02
